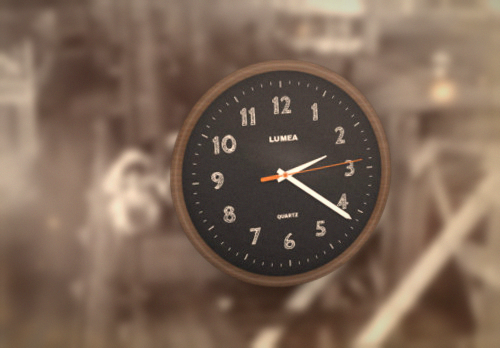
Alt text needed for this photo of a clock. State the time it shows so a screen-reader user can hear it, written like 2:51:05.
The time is 2:21:14
